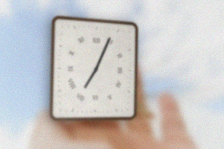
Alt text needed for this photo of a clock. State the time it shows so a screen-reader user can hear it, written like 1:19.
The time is 7:04
